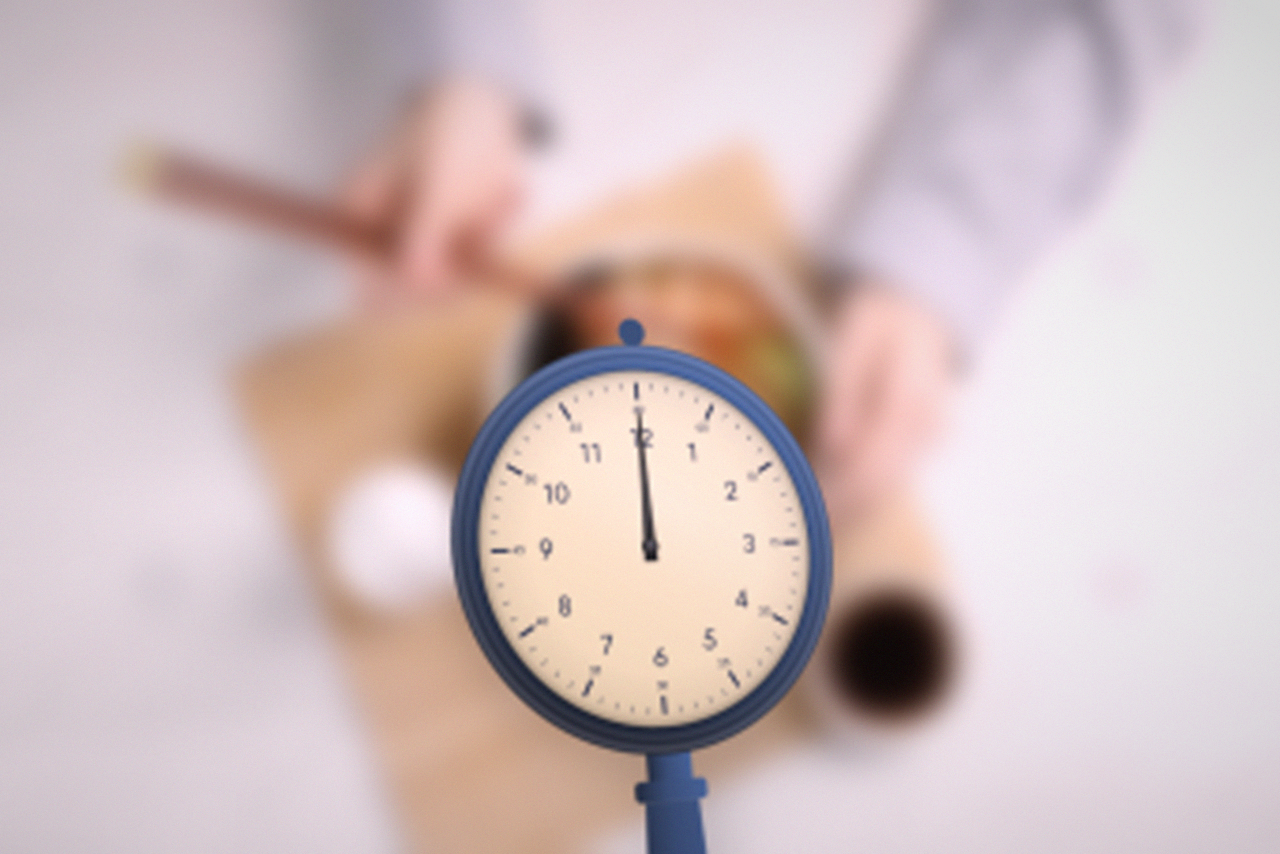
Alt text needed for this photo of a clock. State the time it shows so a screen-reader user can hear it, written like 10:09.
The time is 12:00
